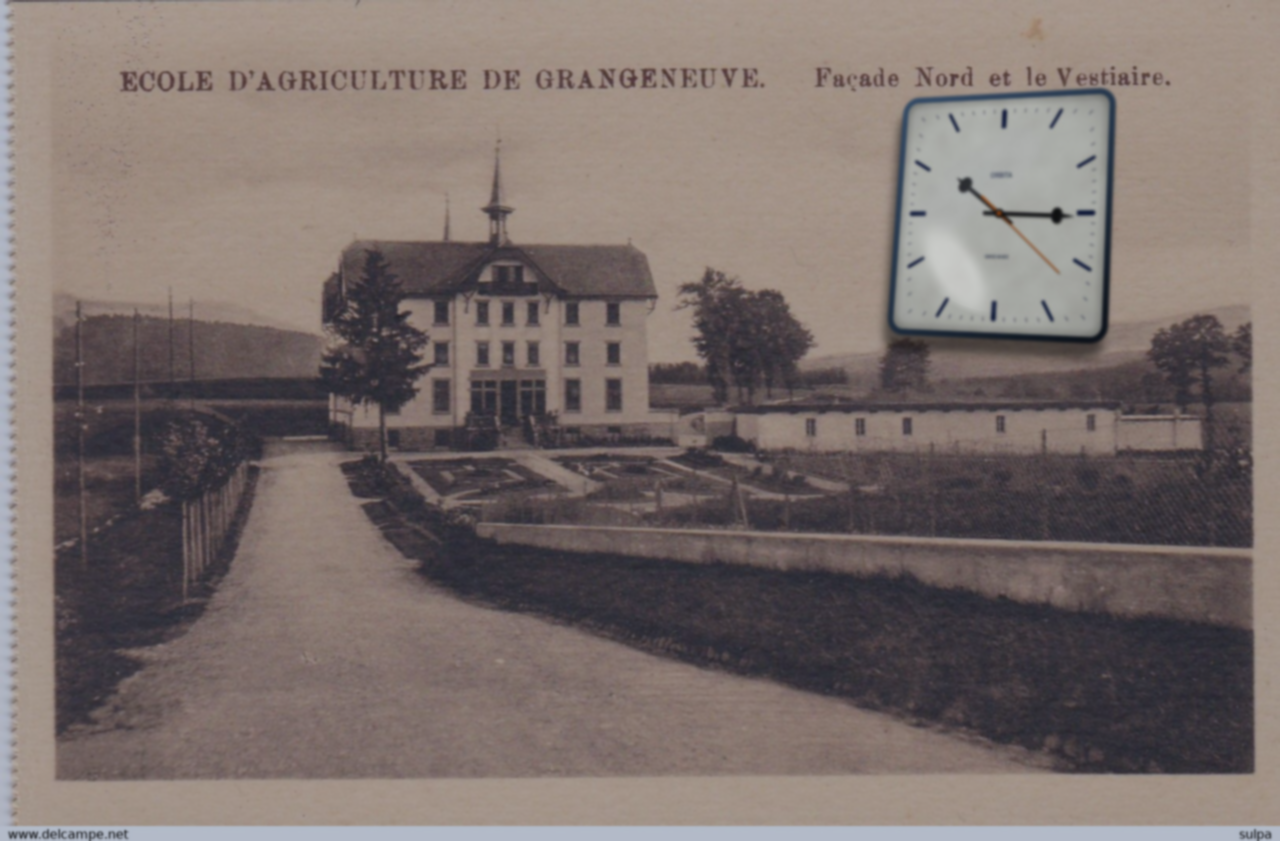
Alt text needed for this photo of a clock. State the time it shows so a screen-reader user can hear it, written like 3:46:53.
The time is 10:15:22
